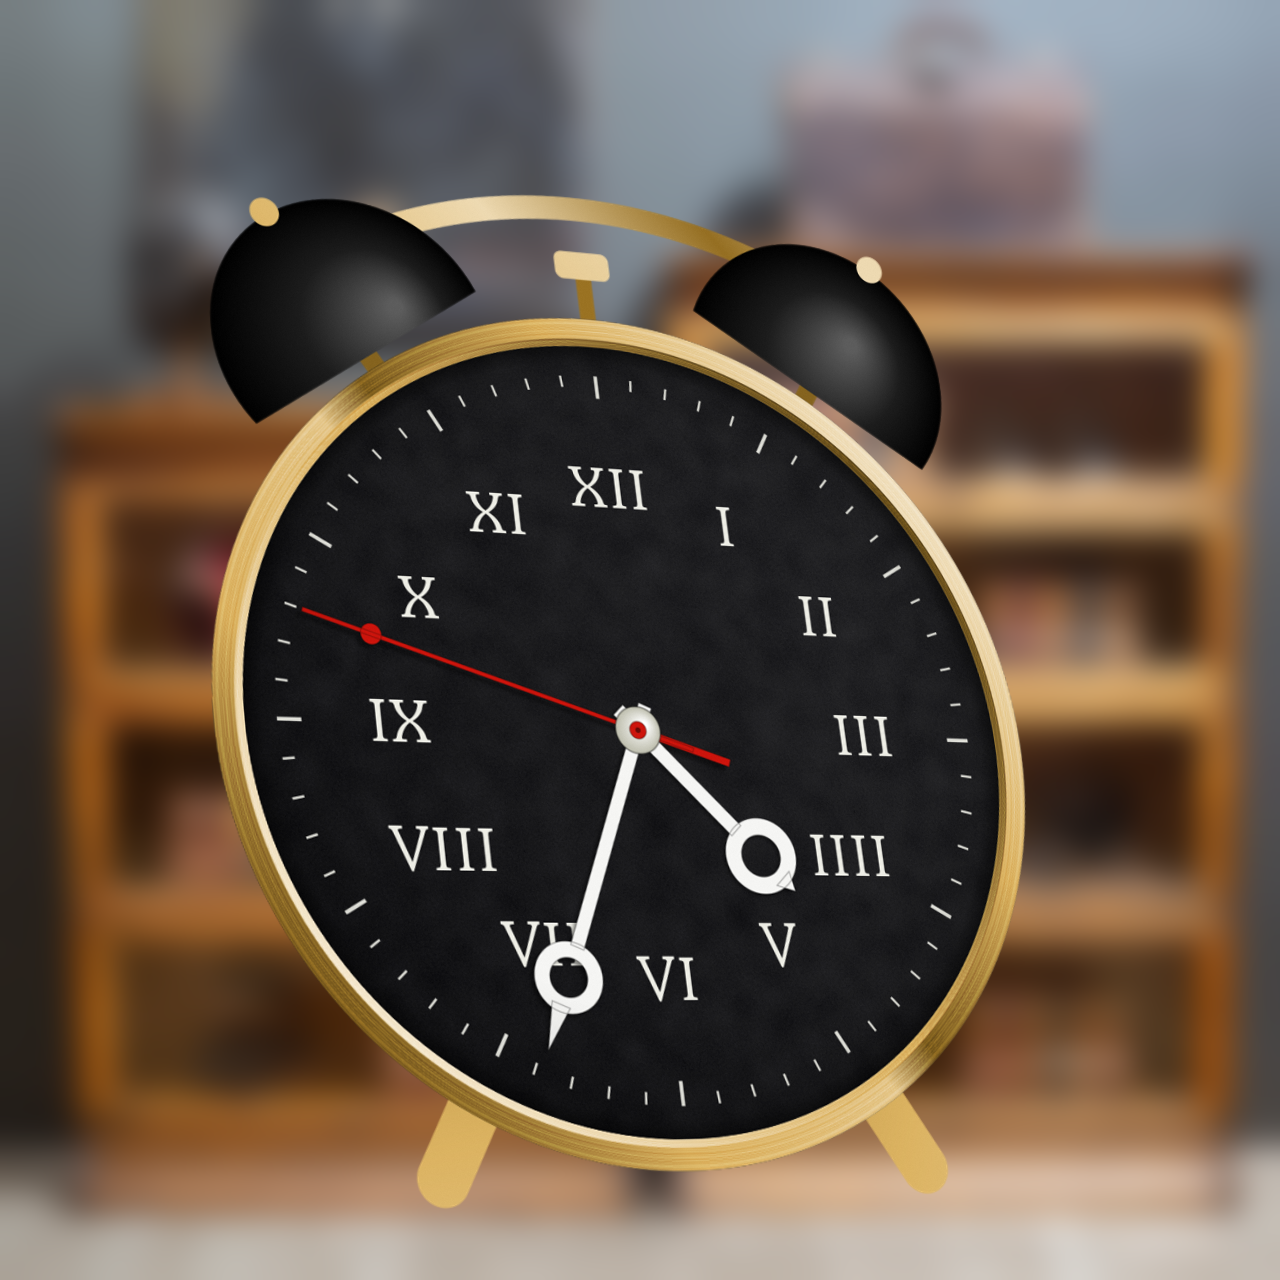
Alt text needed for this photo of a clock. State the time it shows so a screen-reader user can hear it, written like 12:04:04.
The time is 4:33:48
